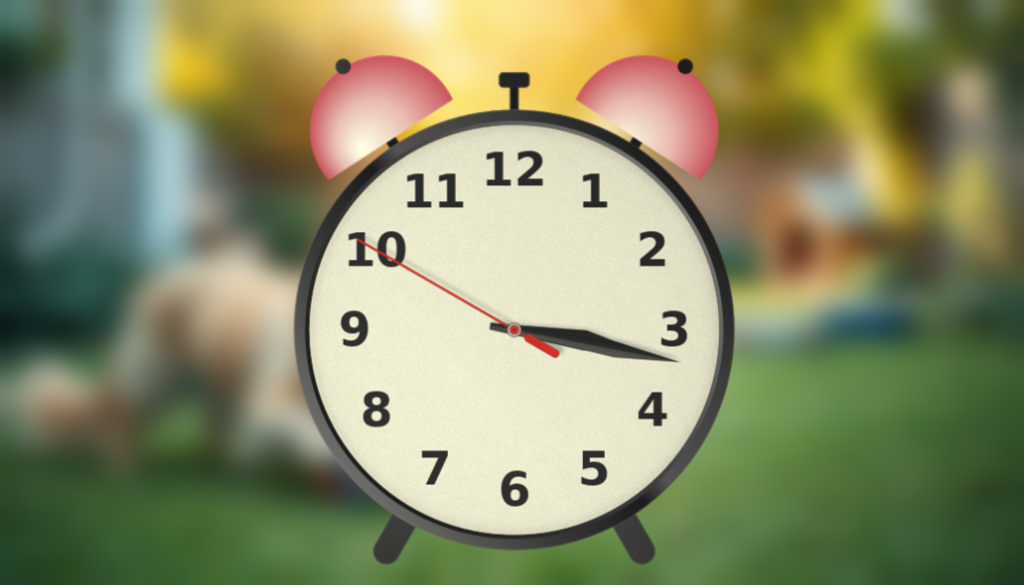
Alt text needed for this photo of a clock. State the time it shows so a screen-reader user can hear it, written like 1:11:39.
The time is 3:16:50
